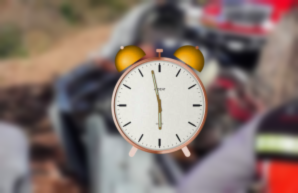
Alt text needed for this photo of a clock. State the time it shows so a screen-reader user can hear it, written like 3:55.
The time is 5:58
